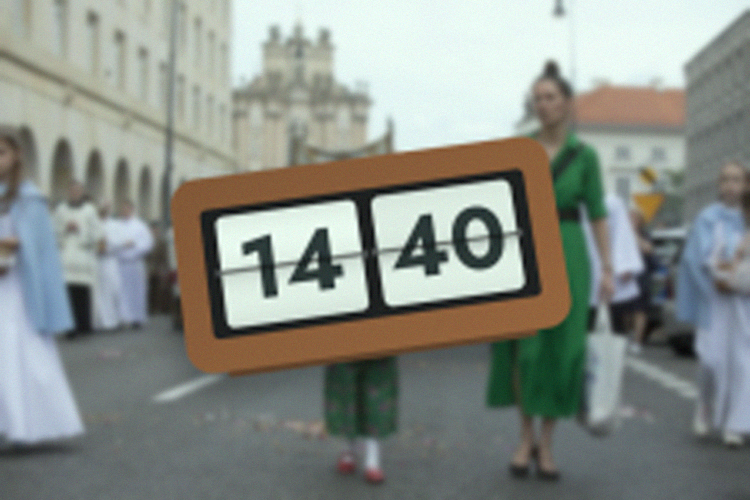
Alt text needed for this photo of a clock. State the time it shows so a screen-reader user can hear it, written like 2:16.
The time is 14:40
